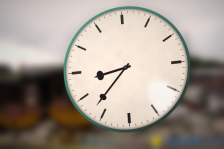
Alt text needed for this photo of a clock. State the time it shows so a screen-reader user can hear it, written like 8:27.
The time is 8:37
